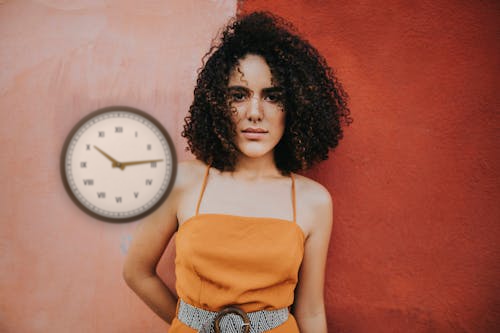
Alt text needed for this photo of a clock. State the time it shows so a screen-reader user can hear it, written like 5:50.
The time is 10:14
